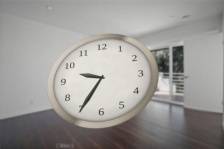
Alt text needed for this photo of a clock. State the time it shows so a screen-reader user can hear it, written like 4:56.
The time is 9:35
